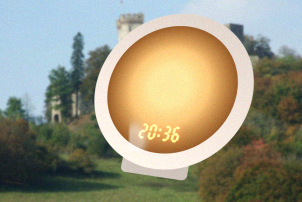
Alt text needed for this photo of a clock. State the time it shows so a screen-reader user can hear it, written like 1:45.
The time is 20:36
